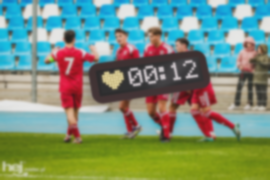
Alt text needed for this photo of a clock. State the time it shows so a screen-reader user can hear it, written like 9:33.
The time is 0:12
